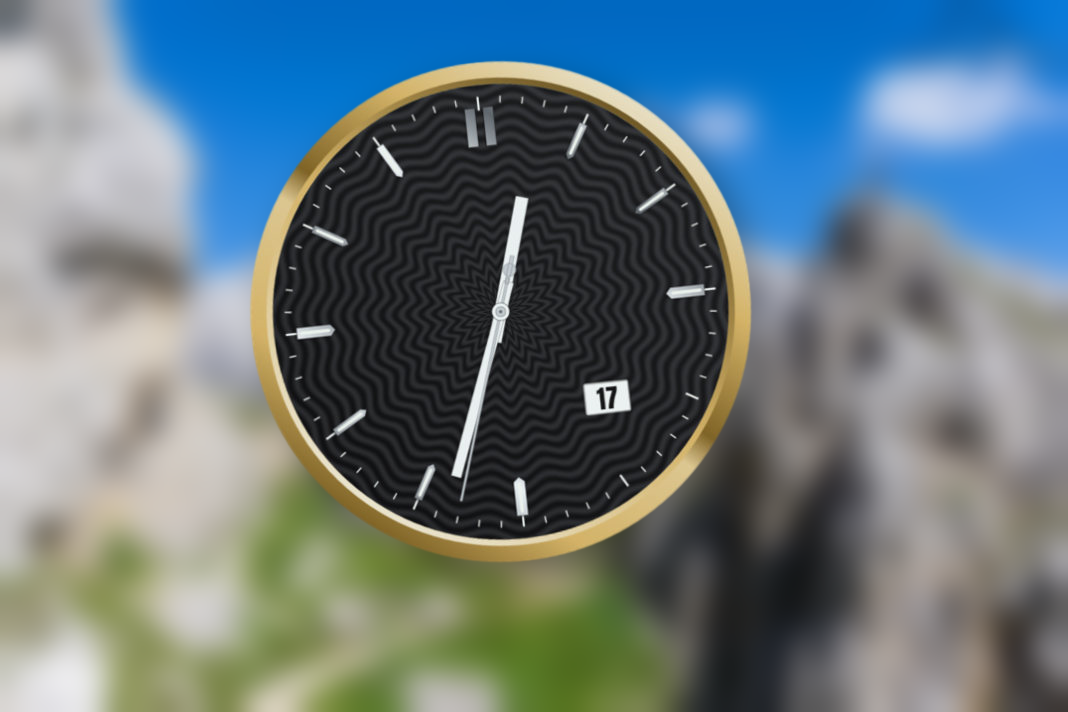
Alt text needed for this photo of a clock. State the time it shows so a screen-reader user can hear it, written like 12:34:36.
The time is 12:33:33
